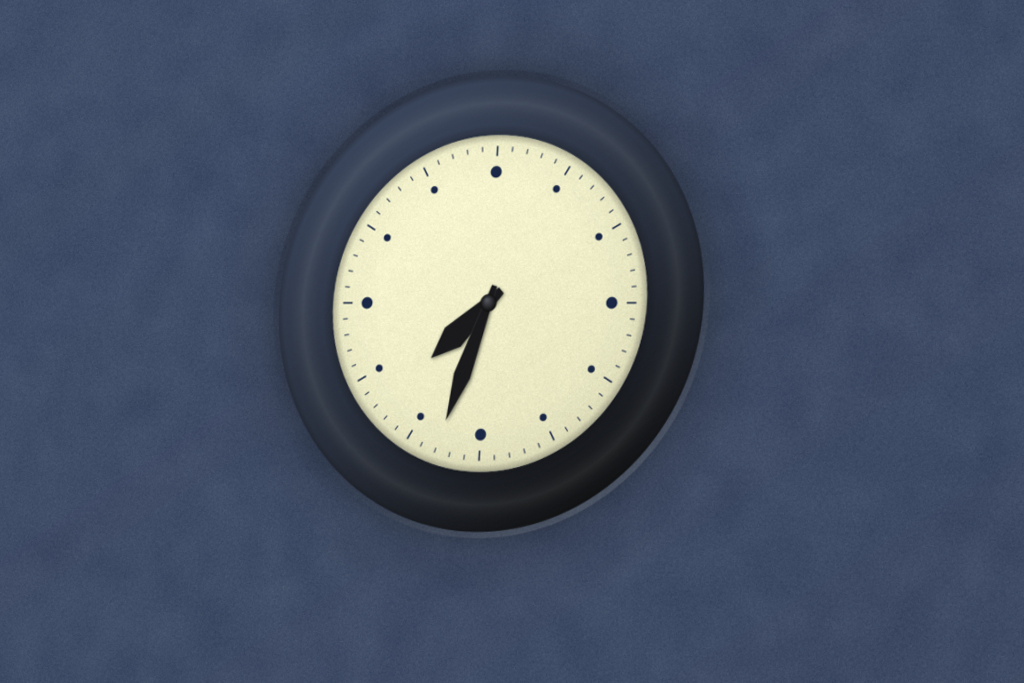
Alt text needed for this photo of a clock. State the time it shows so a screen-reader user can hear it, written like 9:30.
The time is 7:33
